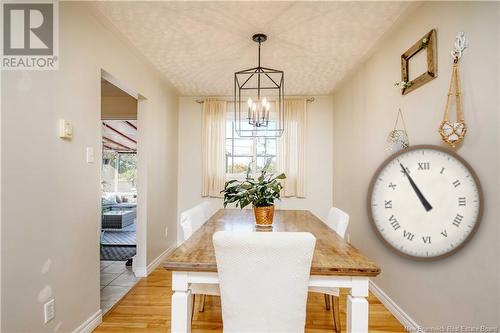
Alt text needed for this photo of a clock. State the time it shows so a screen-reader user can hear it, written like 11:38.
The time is 10:55
